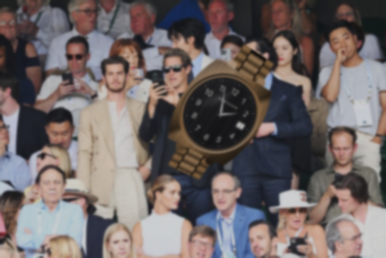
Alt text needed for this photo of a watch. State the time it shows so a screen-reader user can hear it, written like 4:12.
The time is 1:56
